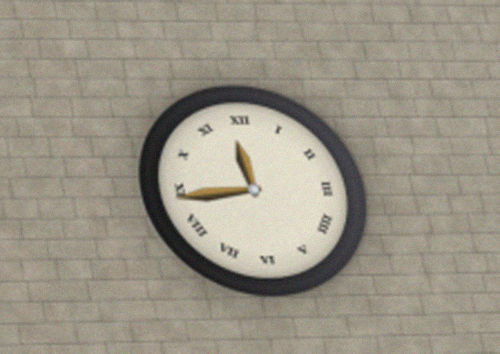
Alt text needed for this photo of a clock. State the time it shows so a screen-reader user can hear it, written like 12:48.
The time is 11:44
